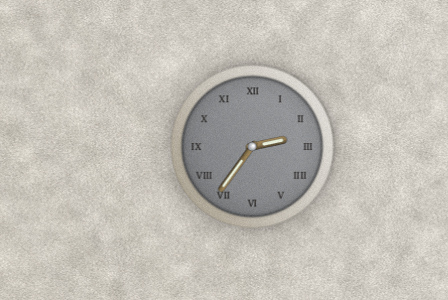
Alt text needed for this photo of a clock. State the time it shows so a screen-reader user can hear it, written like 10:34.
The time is 2:36
